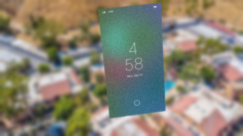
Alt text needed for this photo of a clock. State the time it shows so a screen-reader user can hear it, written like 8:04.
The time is 4:58
